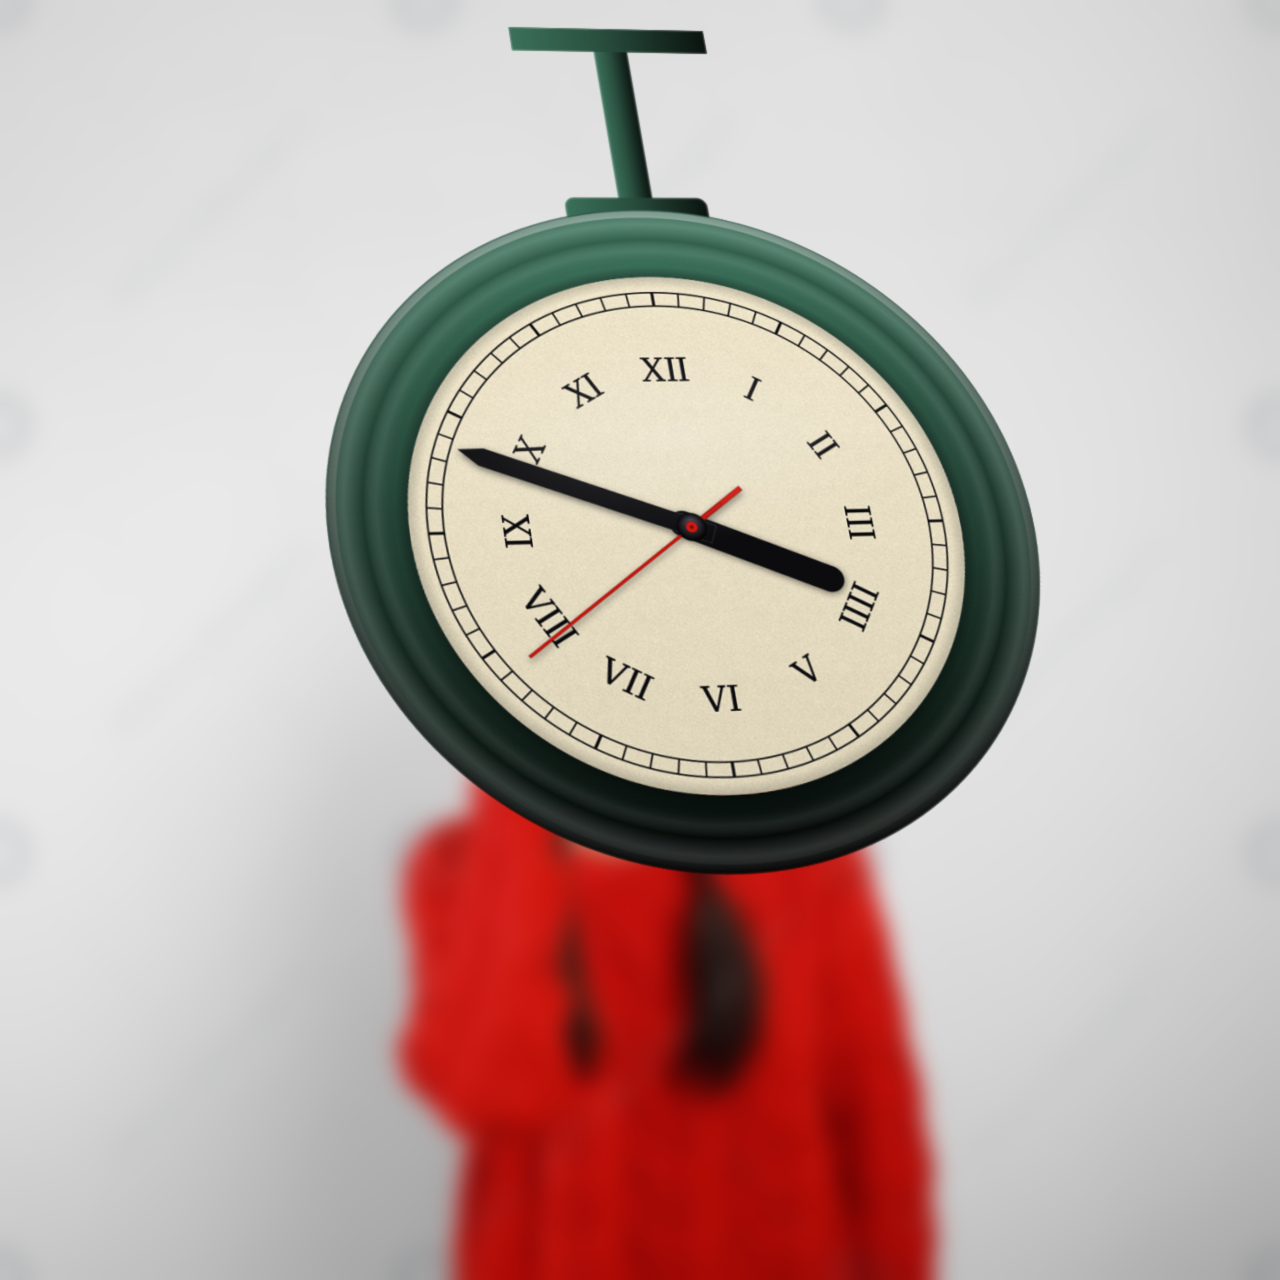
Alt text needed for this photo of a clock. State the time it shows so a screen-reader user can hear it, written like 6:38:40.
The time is 3:48:39
